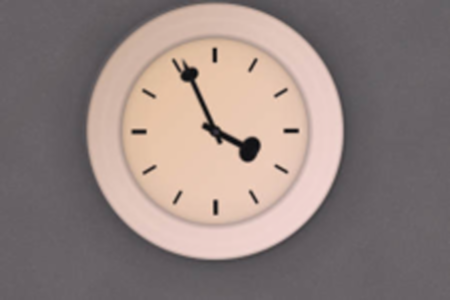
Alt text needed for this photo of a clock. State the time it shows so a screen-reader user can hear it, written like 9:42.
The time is 3:56
